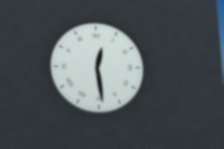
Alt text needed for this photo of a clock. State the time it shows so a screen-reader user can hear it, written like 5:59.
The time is 12:29
